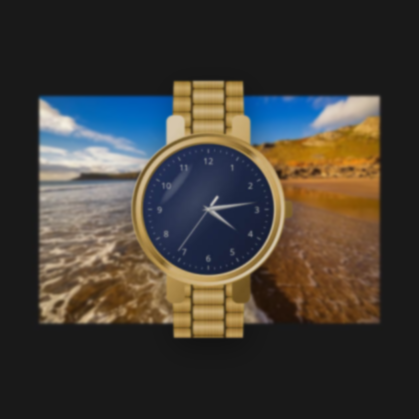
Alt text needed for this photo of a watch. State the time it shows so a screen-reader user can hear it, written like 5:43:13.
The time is 4:13:36
